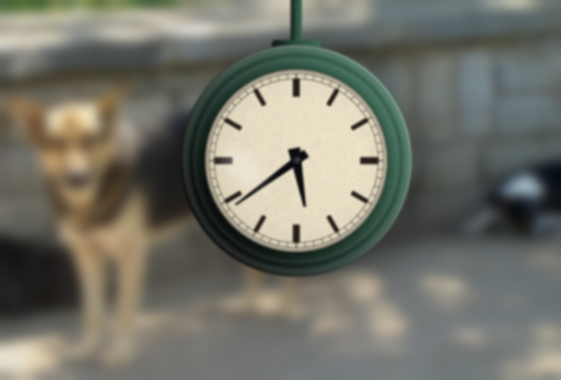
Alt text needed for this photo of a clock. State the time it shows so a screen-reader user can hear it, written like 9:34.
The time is 5:39
